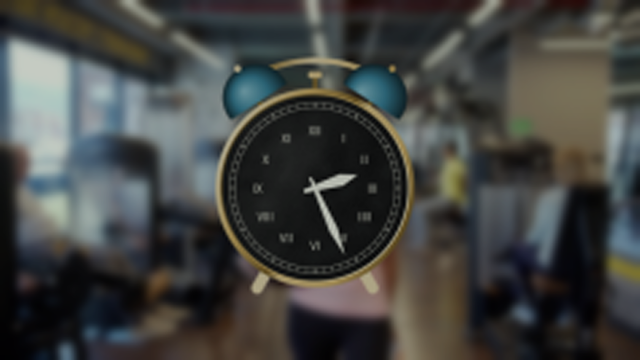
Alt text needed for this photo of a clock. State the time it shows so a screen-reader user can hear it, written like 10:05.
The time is 2:26
